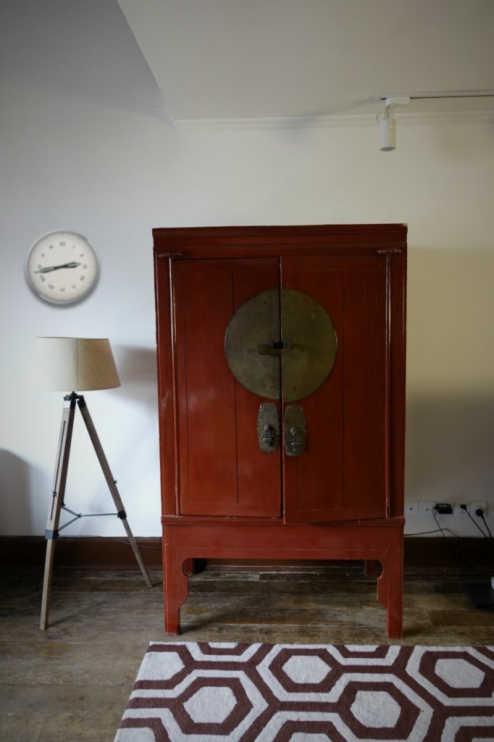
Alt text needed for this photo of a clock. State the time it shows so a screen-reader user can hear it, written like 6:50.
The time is 2:43
